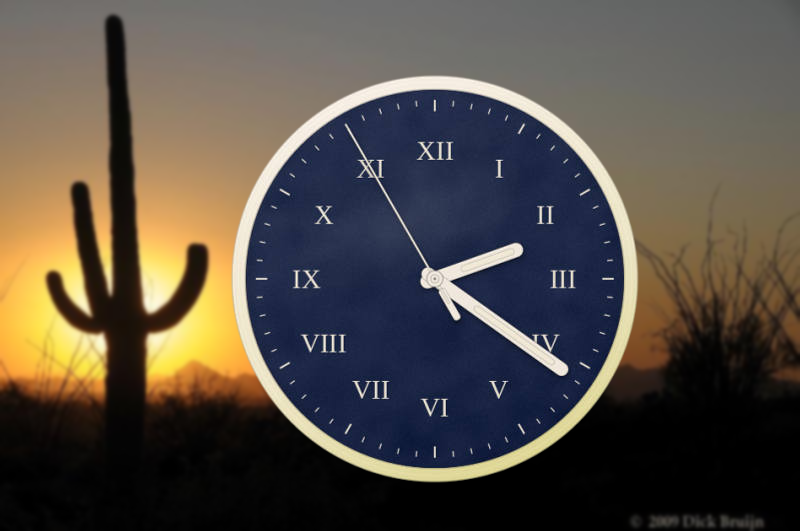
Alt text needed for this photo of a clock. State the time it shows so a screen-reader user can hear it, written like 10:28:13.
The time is 2:20:55
